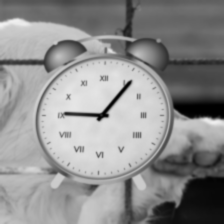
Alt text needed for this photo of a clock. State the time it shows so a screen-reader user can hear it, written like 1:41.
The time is 9:06
